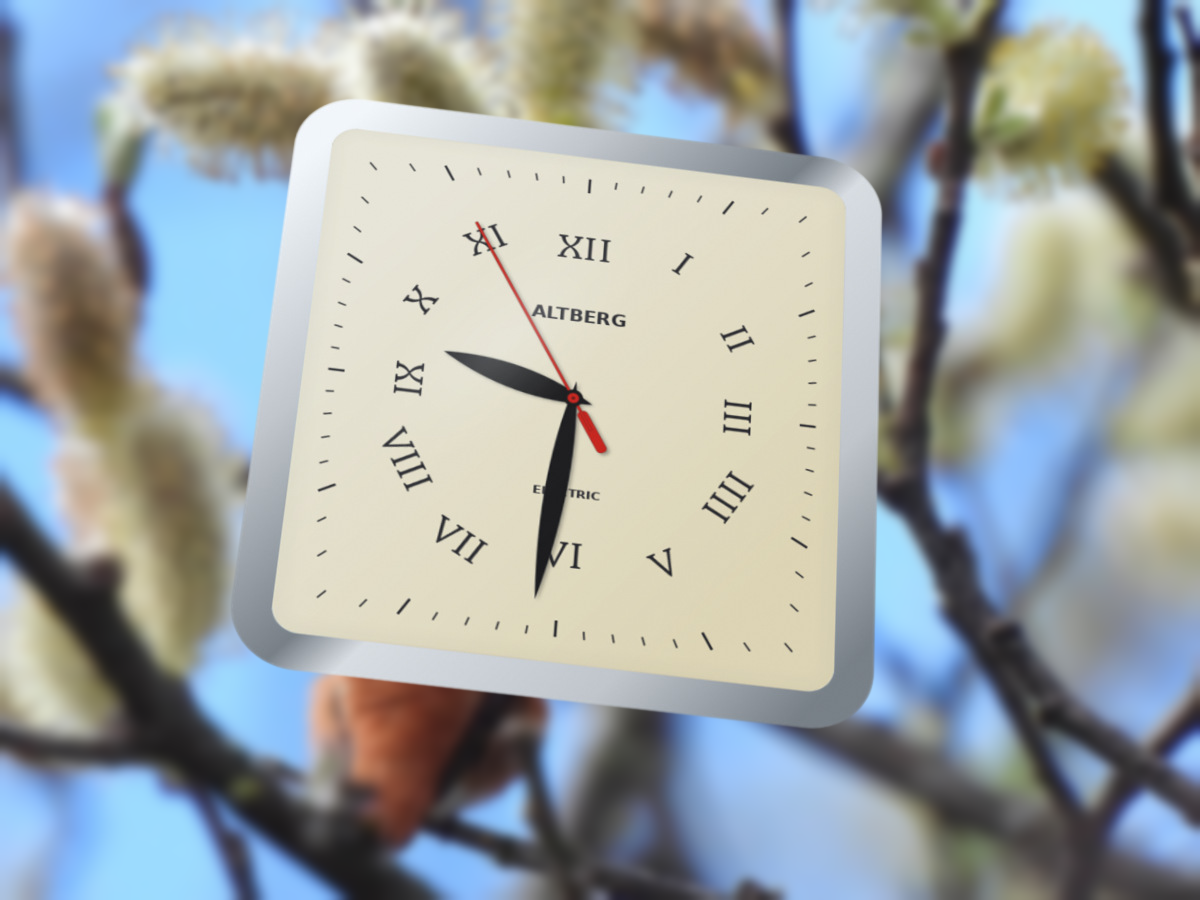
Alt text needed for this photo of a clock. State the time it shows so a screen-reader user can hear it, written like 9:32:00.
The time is 9:30:55
